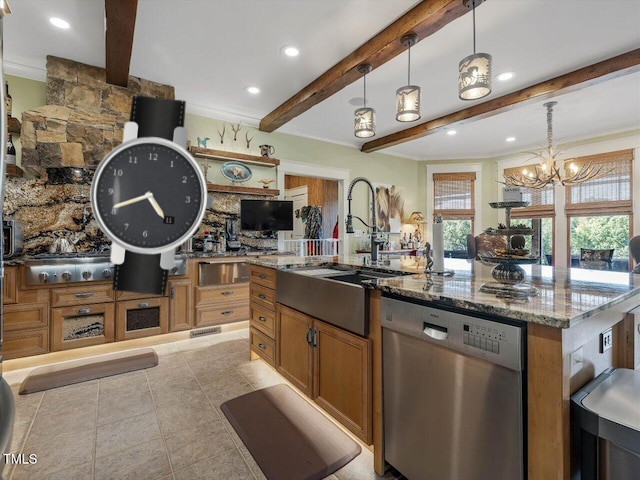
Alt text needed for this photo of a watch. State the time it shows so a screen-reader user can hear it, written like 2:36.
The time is 4:41
